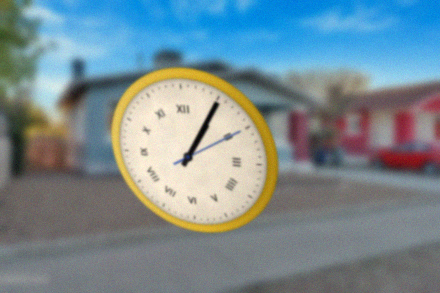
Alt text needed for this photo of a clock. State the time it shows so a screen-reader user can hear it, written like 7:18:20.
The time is 1:05:10
